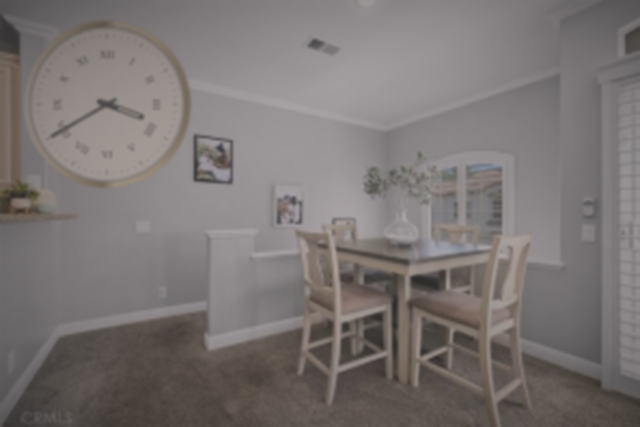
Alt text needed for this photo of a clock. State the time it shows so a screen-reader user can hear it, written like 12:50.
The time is 3:40
